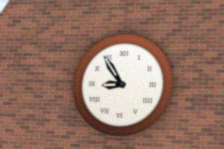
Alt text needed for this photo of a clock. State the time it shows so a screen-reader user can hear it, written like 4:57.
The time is 8:54
